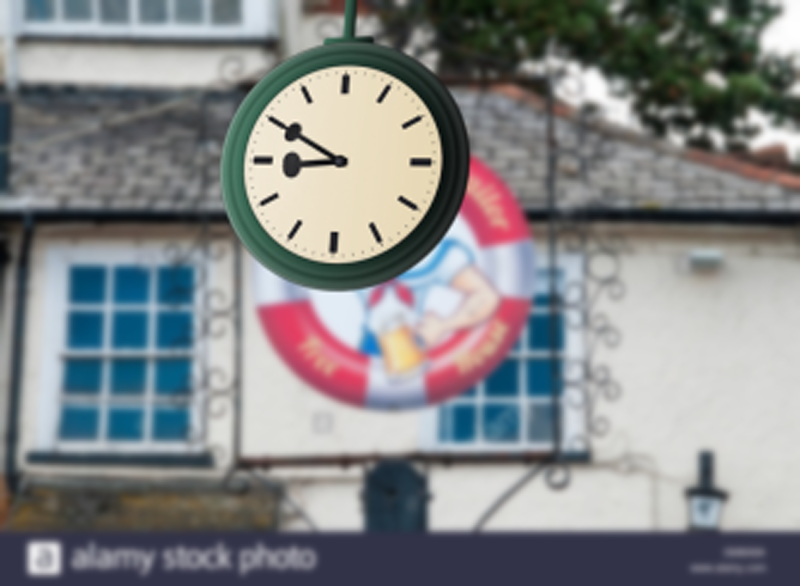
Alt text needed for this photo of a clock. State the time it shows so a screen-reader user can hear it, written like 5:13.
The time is 8:50
